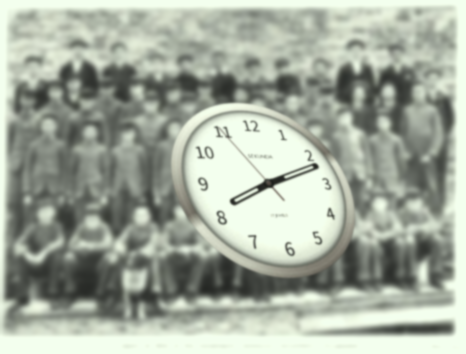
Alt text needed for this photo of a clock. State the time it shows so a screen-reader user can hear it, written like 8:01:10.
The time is 8:11:55
